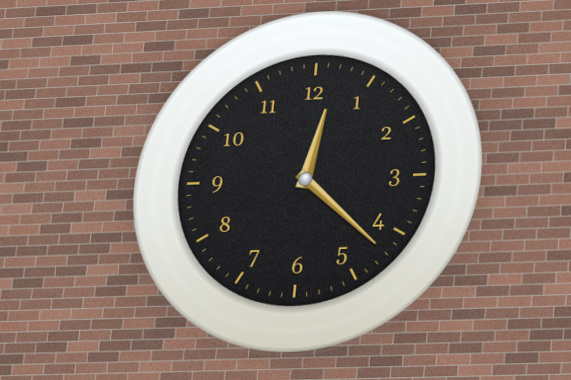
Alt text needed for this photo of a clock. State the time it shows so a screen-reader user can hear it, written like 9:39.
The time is 12:22
